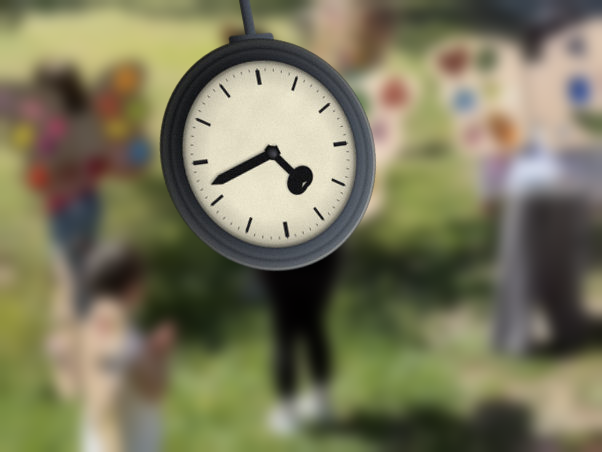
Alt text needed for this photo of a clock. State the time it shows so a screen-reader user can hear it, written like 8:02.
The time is 4:42
